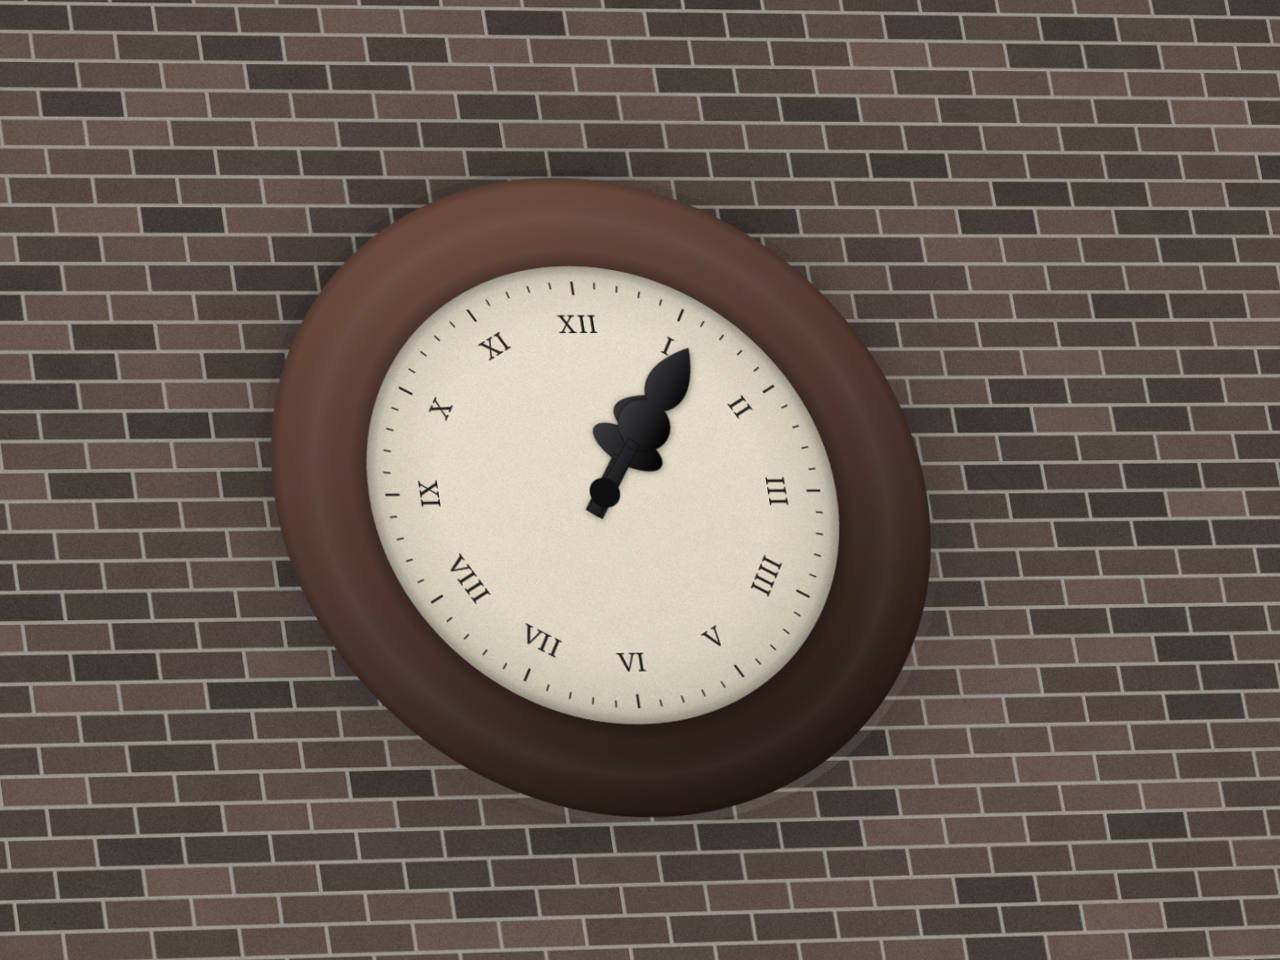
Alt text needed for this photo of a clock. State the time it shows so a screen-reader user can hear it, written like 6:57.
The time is 1:06
